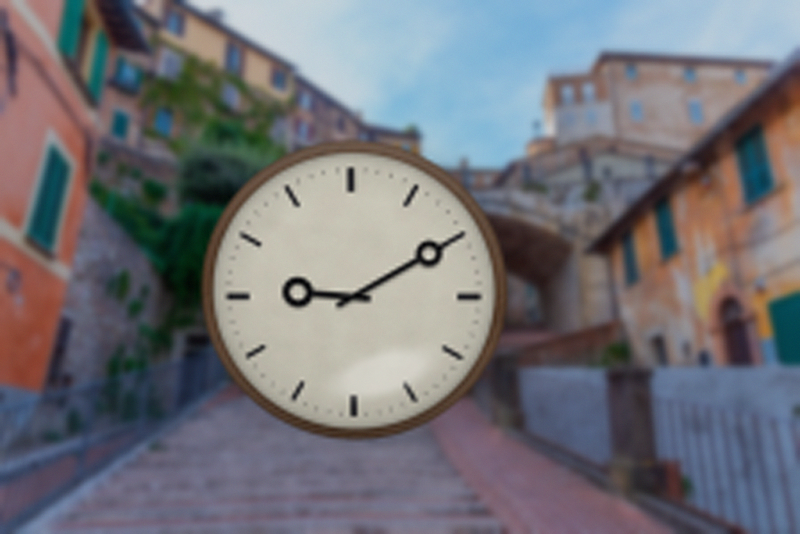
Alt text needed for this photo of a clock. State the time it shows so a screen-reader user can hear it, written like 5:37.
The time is 9:10
